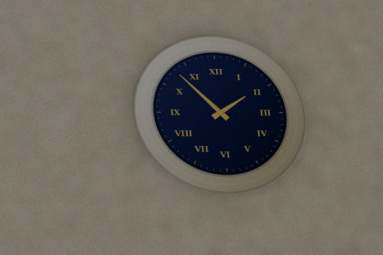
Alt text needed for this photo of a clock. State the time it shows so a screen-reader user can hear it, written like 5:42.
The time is 1:53
